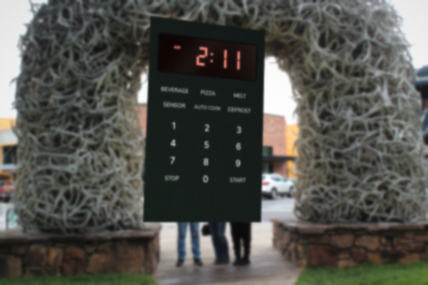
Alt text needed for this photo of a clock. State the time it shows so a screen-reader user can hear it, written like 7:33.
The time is 2:11
